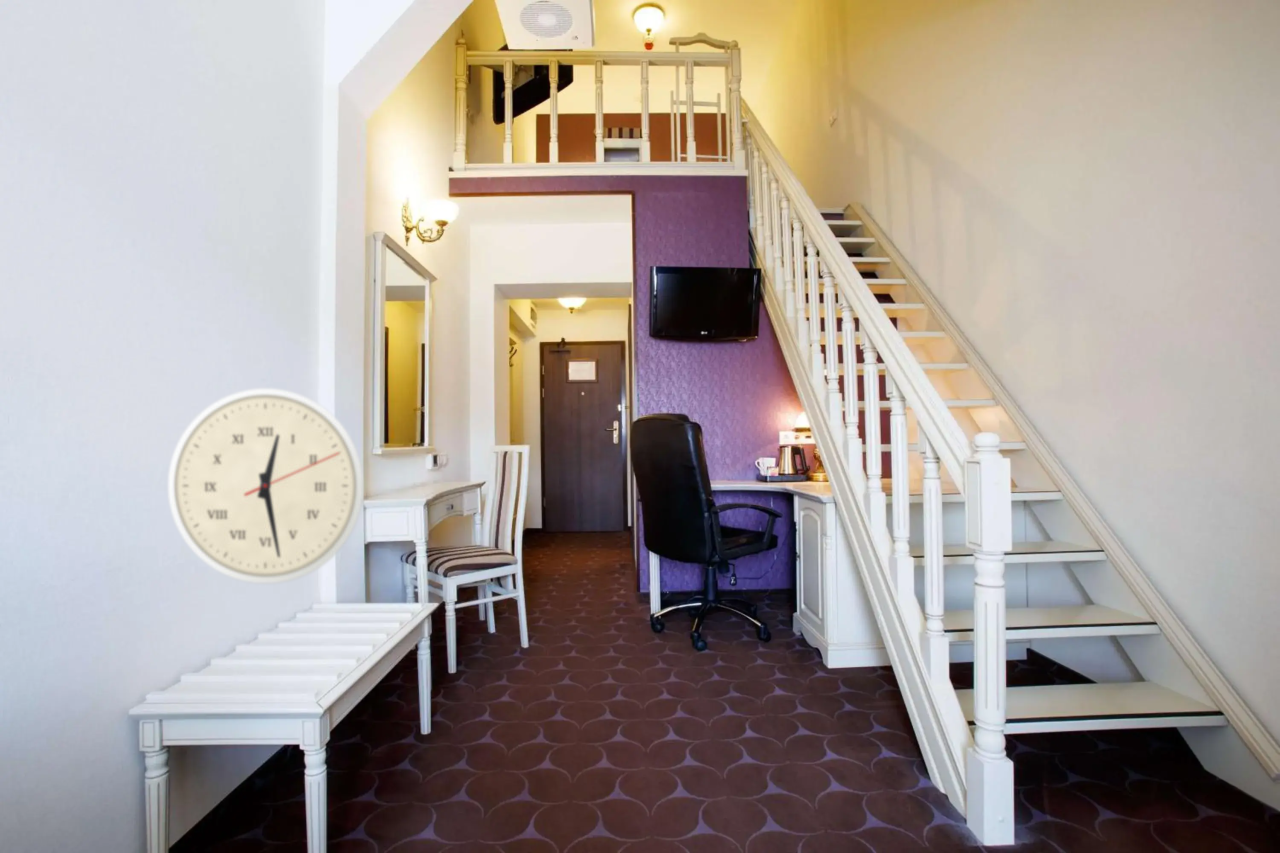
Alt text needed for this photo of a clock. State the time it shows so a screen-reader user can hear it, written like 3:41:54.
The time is 12:28:11
